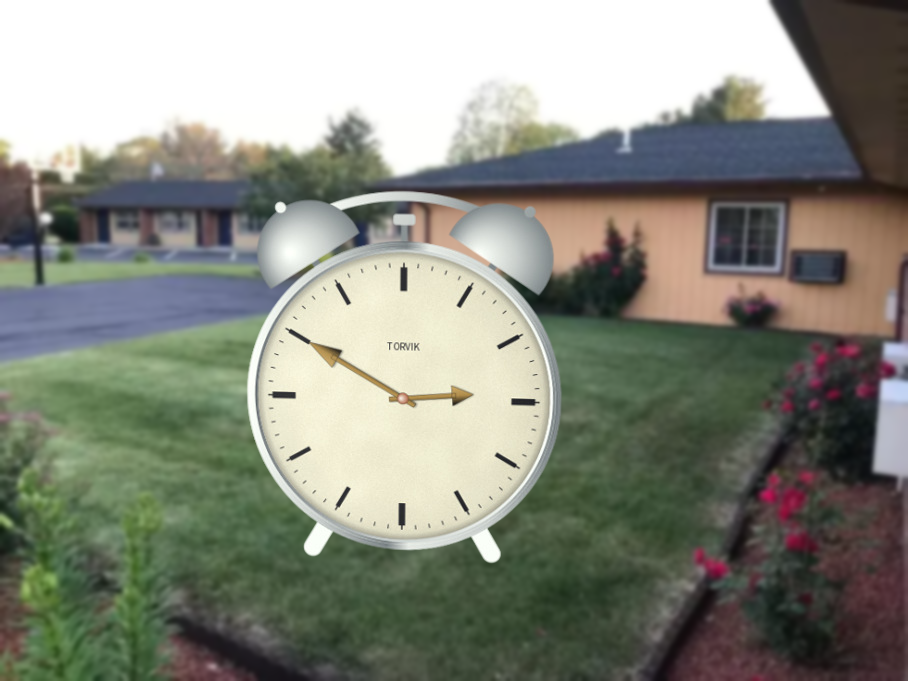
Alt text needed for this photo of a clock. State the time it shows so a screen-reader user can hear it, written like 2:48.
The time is 2:50
